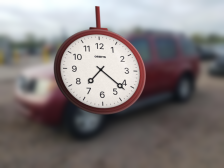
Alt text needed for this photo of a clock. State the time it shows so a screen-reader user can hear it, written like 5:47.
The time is 7:22
